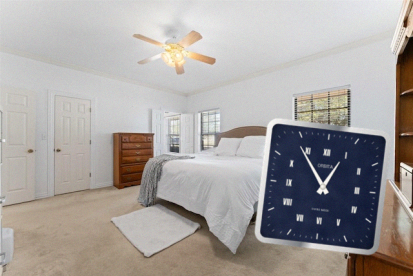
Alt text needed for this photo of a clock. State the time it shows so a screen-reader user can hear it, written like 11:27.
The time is 12:54
